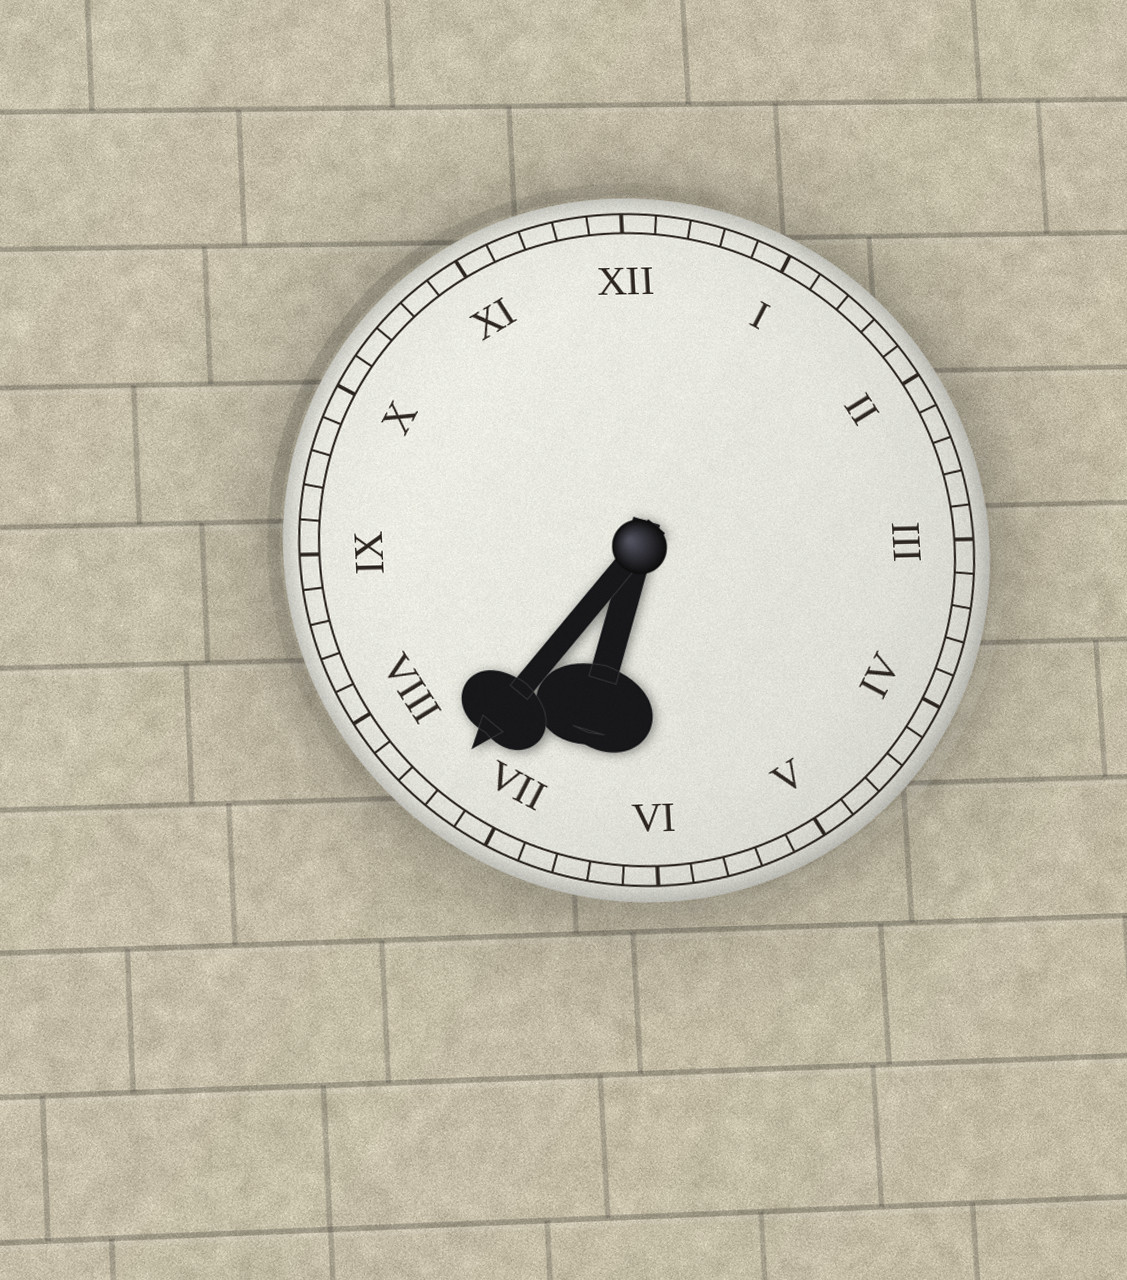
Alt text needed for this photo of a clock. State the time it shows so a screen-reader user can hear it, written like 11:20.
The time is 6:37
